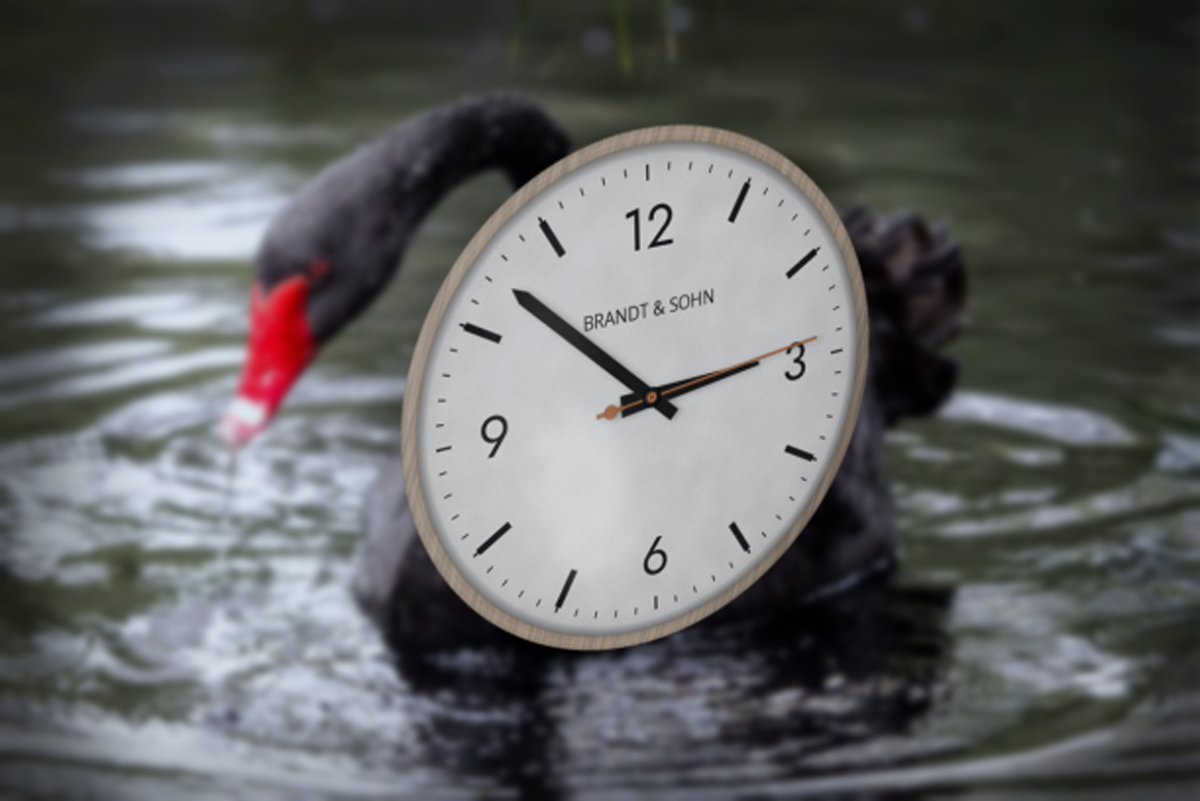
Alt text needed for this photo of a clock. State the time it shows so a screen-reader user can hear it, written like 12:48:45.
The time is 2:52:14
